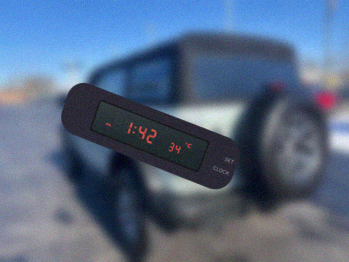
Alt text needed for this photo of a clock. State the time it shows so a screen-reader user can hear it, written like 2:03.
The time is 1:42
